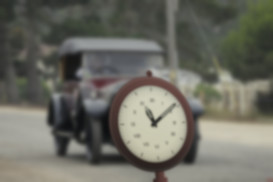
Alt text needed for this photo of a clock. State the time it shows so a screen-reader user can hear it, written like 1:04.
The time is 11:09
